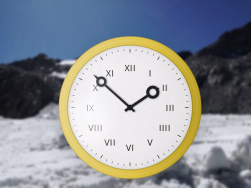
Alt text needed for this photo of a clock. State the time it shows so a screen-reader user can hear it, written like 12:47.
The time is 1:52
